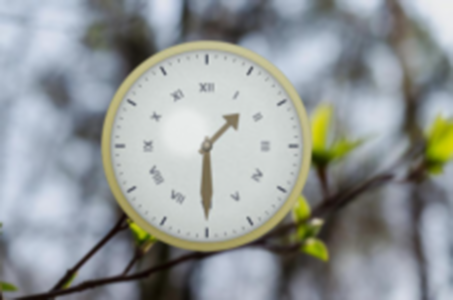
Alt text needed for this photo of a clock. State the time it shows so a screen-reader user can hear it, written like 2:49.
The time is 1:30
